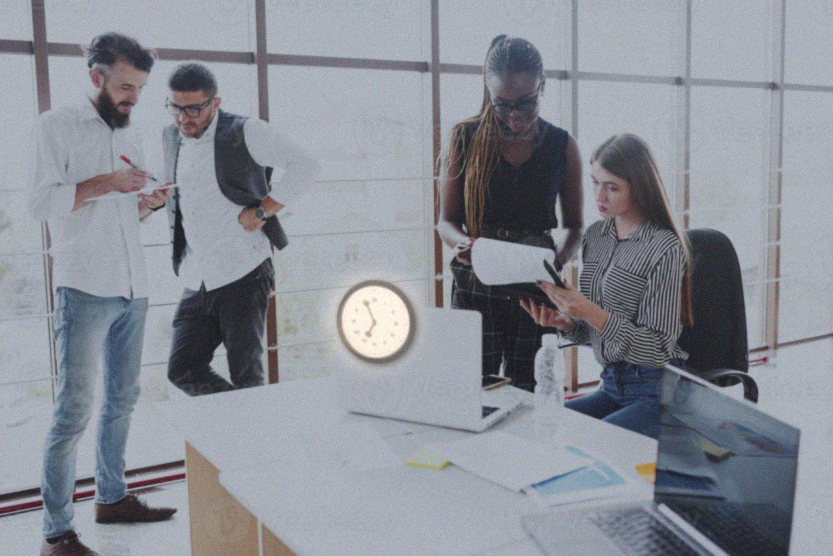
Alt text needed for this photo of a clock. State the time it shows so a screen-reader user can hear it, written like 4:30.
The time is 6:56
